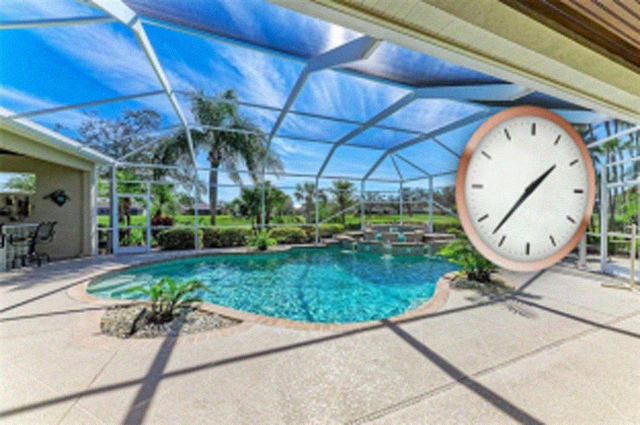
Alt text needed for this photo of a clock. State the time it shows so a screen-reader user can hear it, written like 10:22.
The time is 1:37
